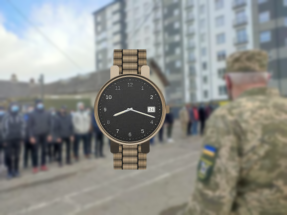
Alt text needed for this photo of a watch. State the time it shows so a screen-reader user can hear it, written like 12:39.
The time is 8:18
